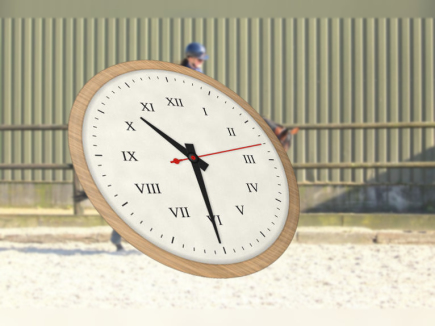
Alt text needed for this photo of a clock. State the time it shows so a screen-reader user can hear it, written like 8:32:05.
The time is 10:30:13
